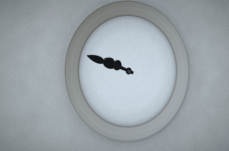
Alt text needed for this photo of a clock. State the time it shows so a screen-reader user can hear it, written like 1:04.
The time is 9:48
